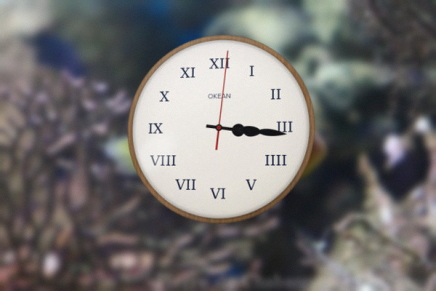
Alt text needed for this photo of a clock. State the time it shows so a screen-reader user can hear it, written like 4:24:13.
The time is 3:16:01
